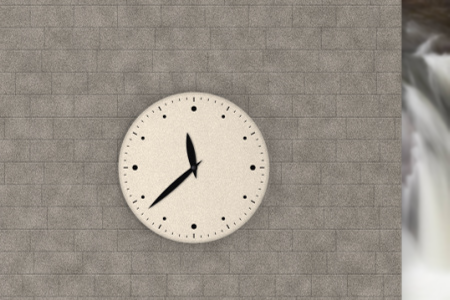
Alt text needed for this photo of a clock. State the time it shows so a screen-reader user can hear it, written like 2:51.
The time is 11:38
